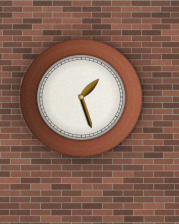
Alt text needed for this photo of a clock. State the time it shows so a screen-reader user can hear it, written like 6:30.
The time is 1:27
